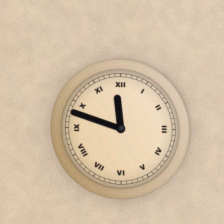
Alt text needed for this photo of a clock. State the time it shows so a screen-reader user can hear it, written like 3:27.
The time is 11:48
